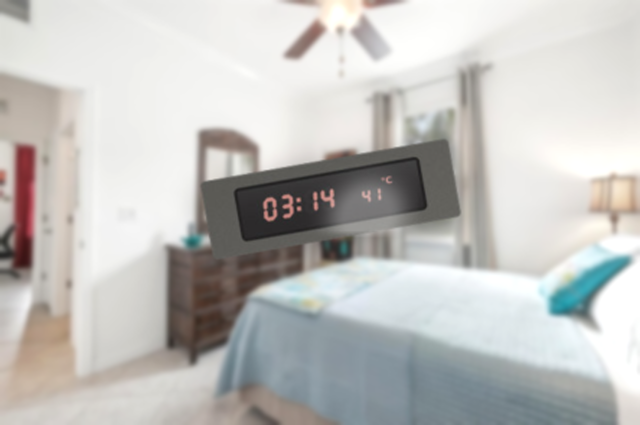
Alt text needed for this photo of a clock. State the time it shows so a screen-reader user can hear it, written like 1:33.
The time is 3:14
